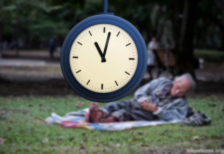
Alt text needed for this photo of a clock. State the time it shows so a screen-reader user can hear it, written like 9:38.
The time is 11:02
